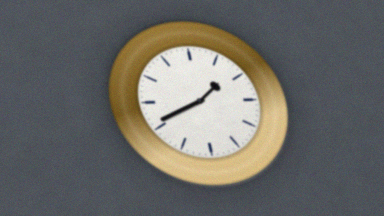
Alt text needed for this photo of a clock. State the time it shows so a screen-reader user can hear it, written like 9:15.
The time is 1:41
